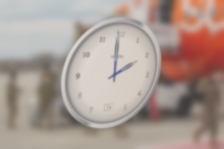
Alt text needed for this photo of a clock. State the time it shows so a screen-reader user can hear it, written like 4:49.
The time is 1:59
